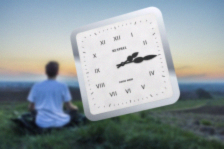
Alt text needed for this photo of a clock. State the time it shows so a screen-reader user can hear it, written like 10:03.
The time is 2:15
